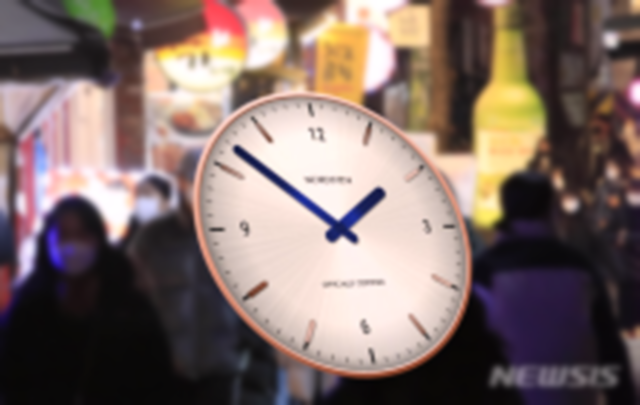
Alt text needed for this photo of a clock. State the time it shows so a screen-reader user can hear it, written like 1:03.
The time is 1:52
